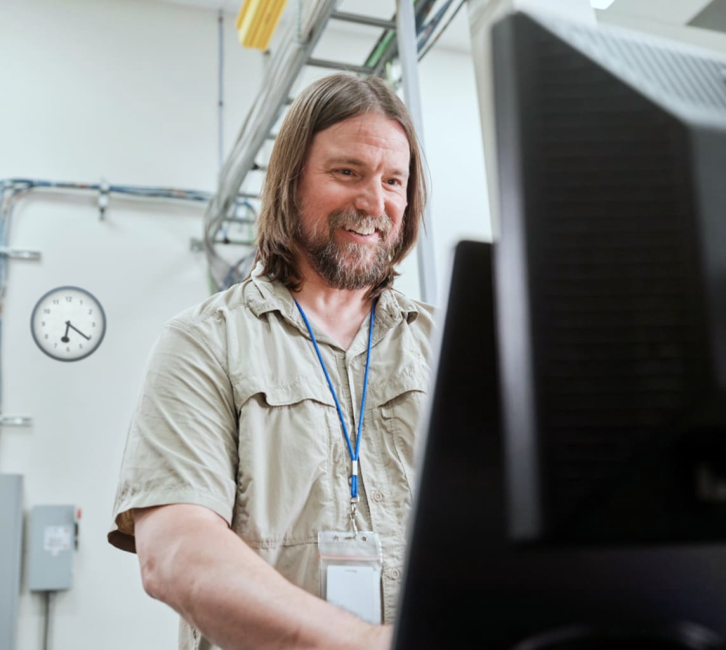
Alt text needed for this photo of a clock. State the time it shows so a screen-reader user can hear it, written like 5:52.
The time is 6:21
